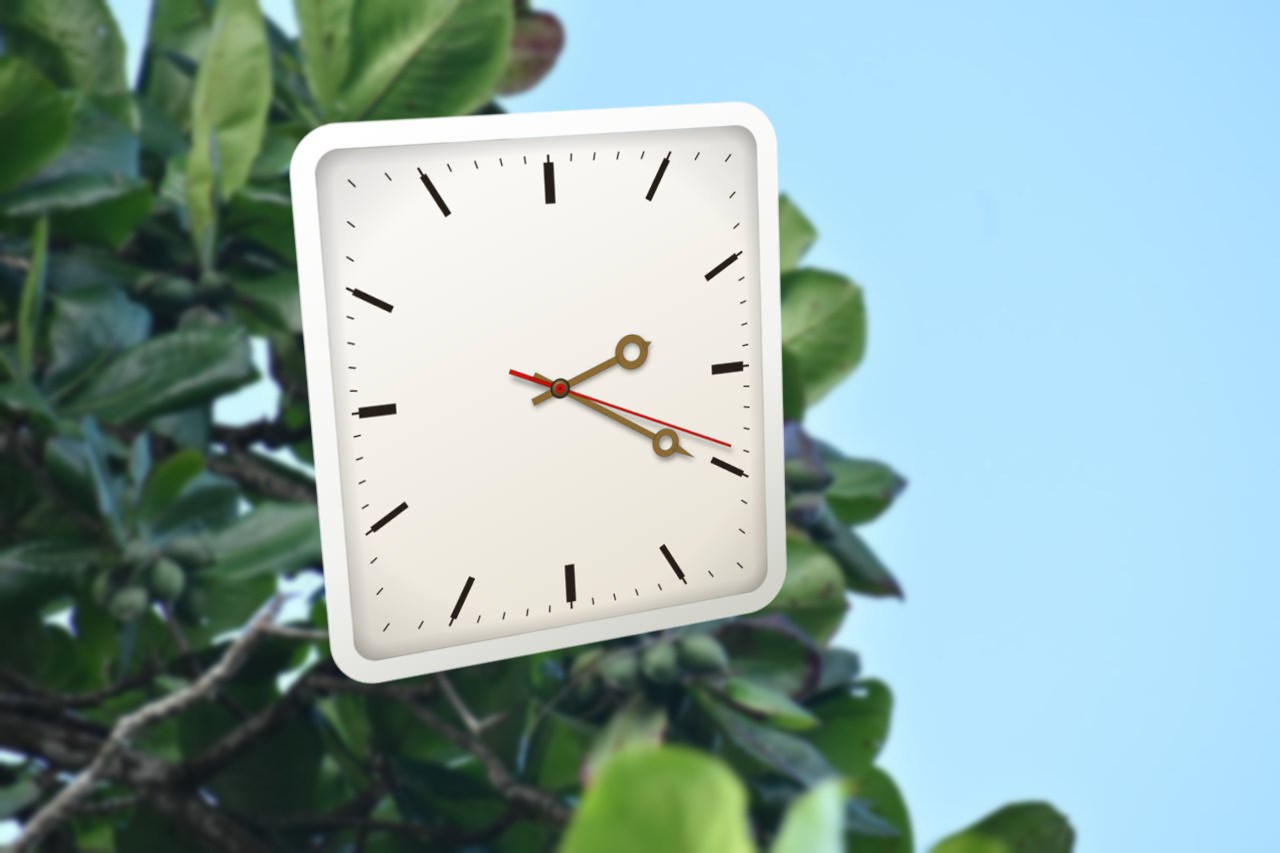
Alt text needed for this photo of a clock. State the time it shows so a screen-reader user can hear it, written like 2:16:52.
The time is 2:20:19
